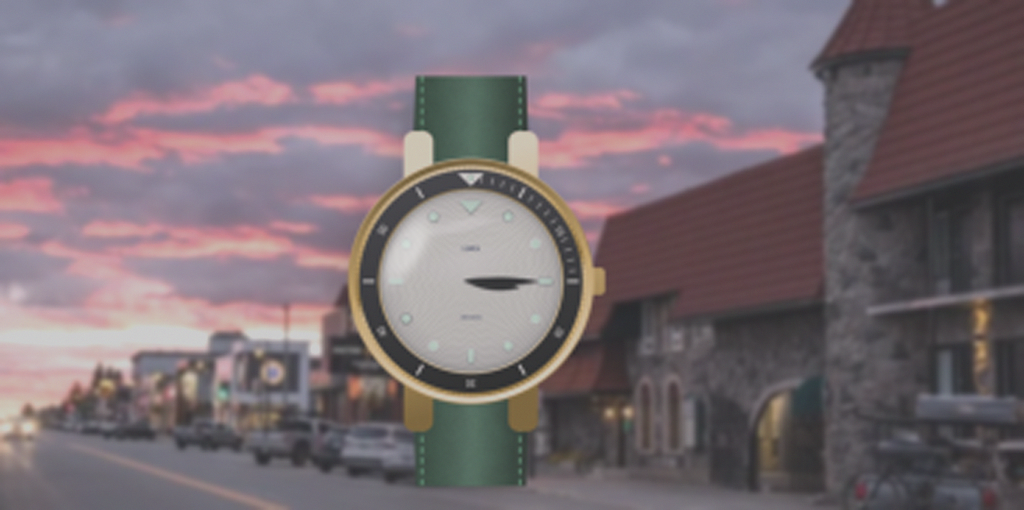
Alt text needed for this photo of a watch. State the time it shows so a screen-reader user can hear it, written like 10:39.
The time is 3:15
